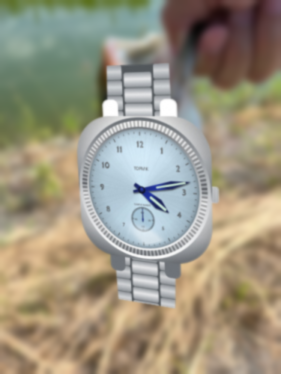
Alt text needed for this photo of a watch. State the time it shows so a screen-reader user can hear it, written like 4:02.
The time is 4:13
